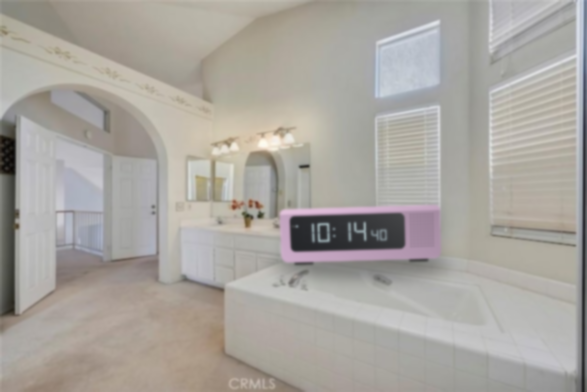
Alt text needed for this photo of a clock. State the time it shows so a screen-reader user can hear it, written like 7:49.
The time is 10:14
